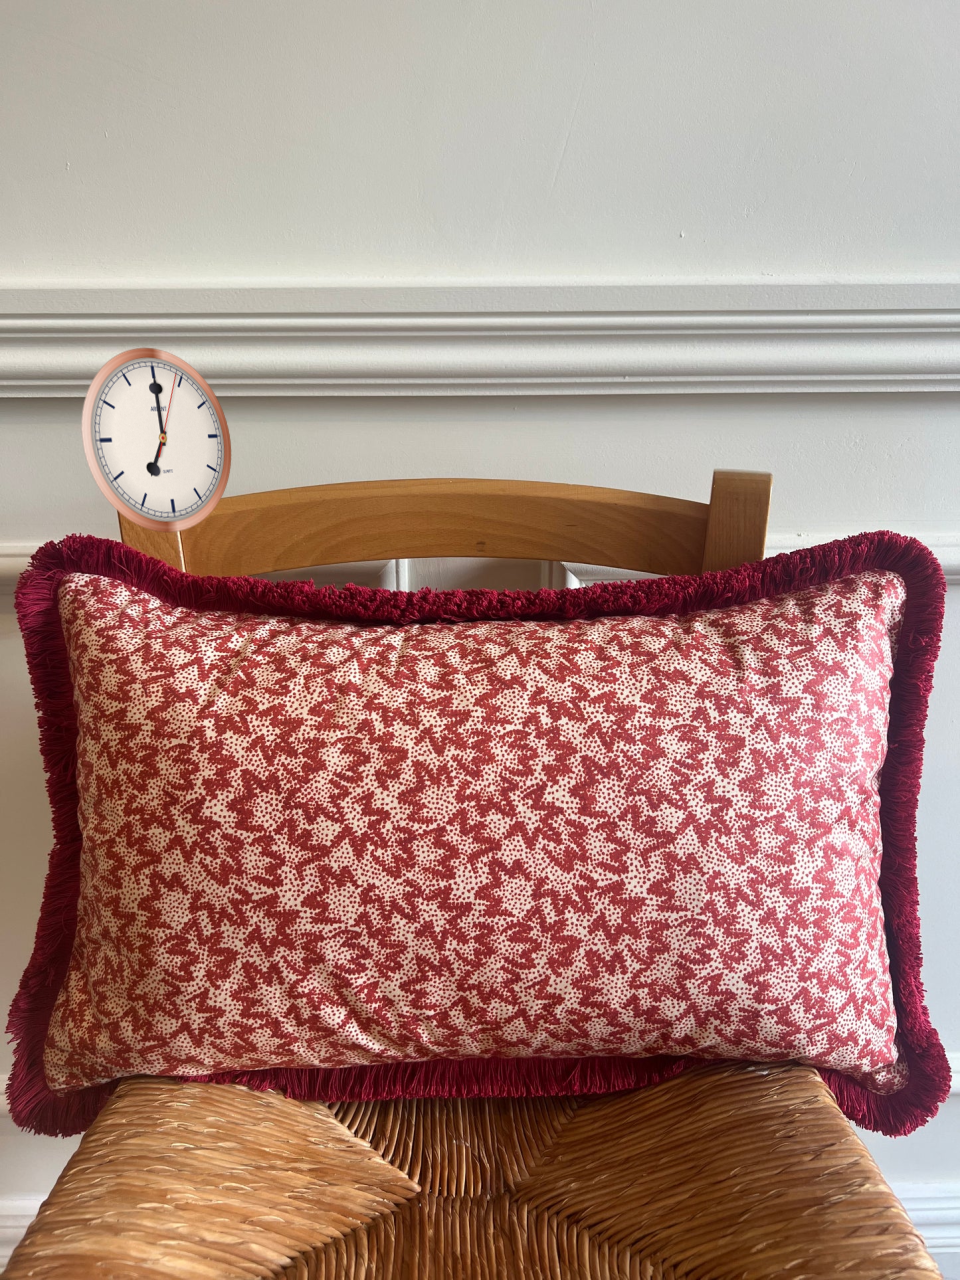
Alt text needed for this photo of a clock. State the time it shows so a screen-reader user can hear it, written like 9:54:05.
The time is 7:00:04
